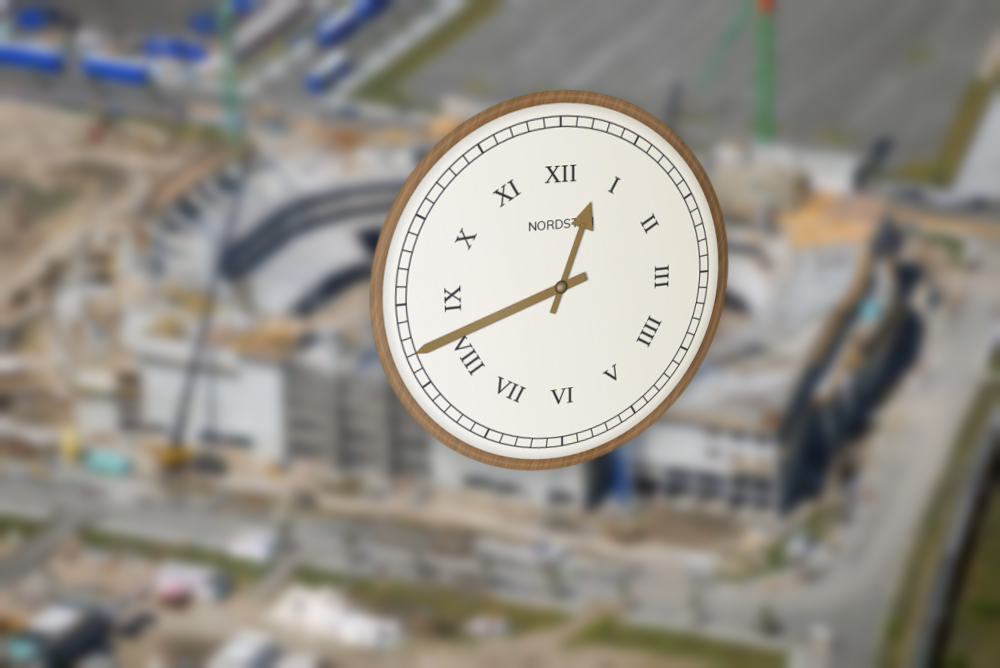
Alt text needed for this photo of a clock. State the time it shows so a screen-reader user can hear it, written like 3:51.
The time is 12:42
